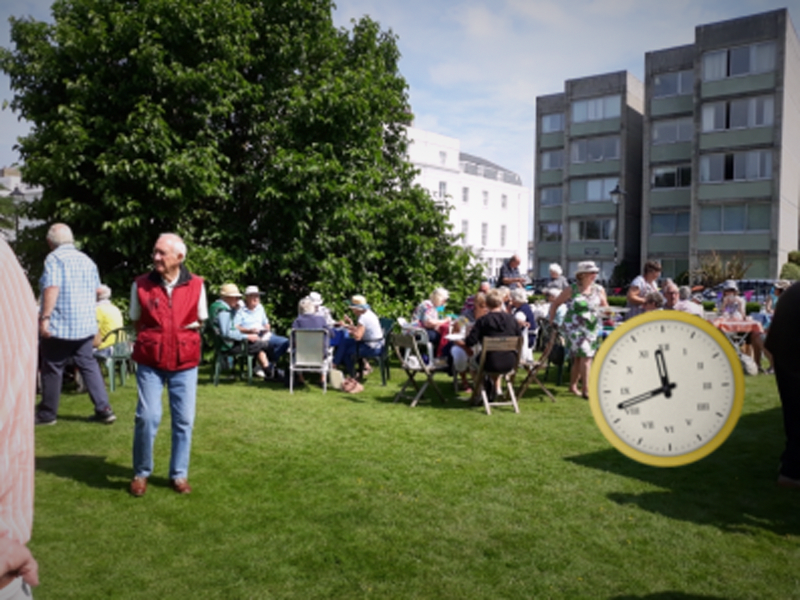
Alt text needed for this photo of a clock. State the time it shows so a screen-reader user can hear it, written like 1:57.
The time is 11:42
